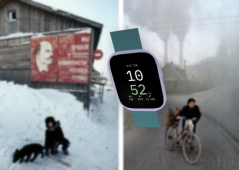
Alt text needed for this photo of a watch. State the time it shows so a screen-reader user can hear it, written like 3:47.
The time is 10:52
